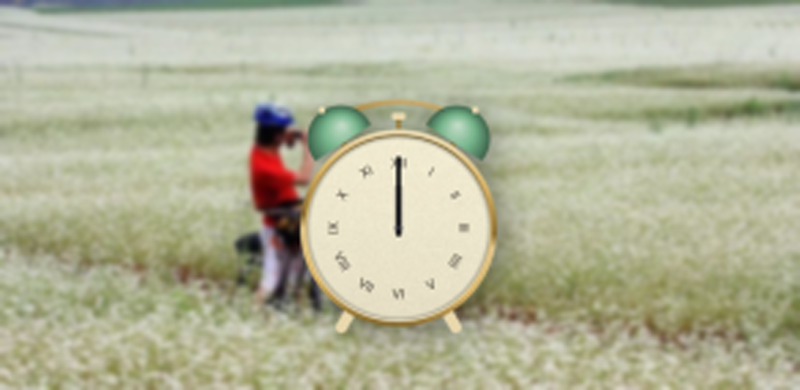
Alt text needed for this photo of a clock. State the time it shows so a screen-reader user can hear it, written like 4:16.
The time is 12:00
